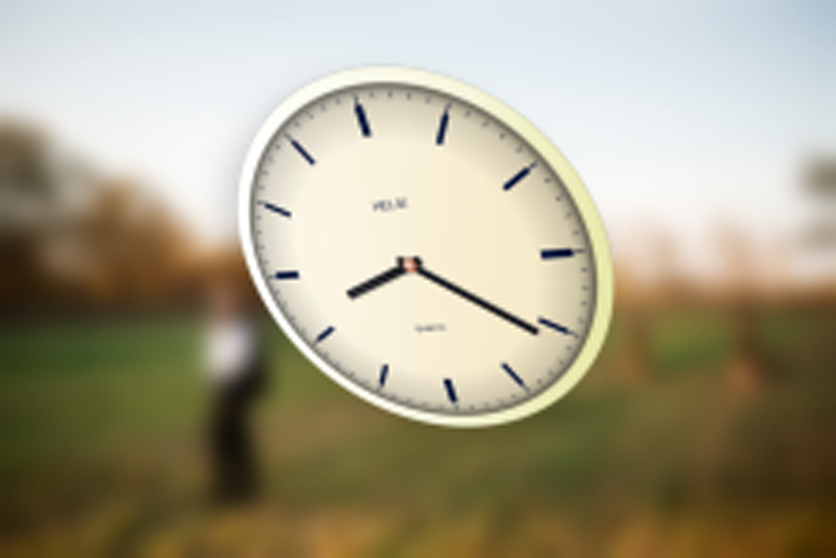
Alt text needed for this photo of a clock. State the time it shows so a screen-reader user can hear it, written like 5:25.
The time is 8:21
